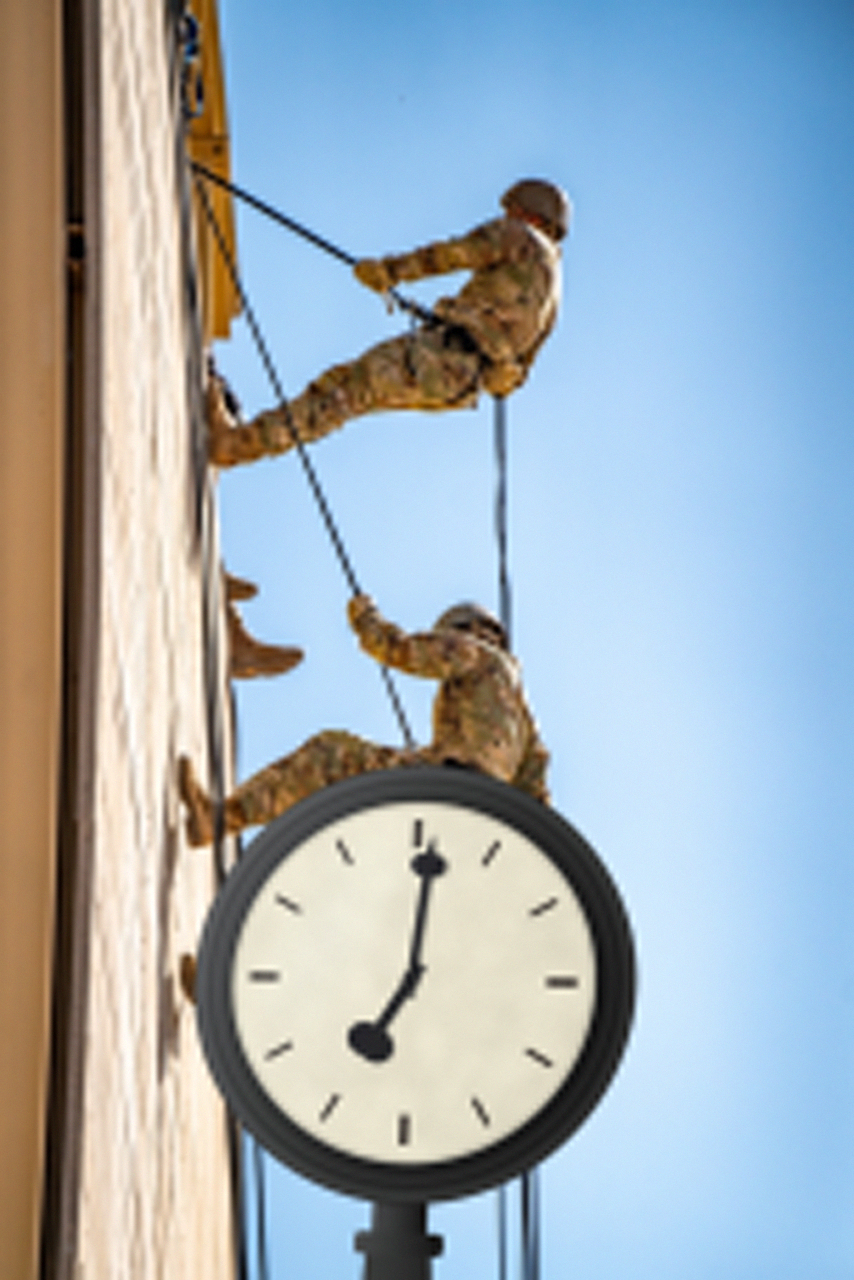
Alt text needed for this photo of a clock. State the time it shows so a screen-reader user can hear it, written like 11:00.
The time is 7:01
